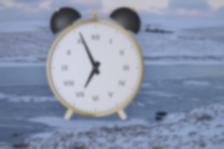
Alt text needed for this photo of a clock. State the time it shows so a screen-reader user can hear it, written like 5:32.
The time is 6:56
